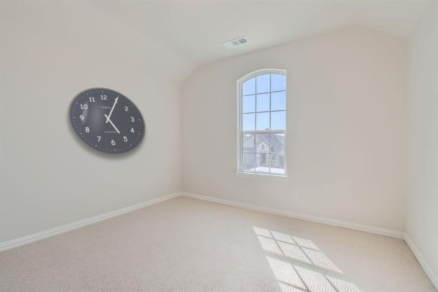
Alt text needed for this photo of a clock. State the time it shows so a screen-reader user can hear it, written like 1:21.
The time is 5:05
